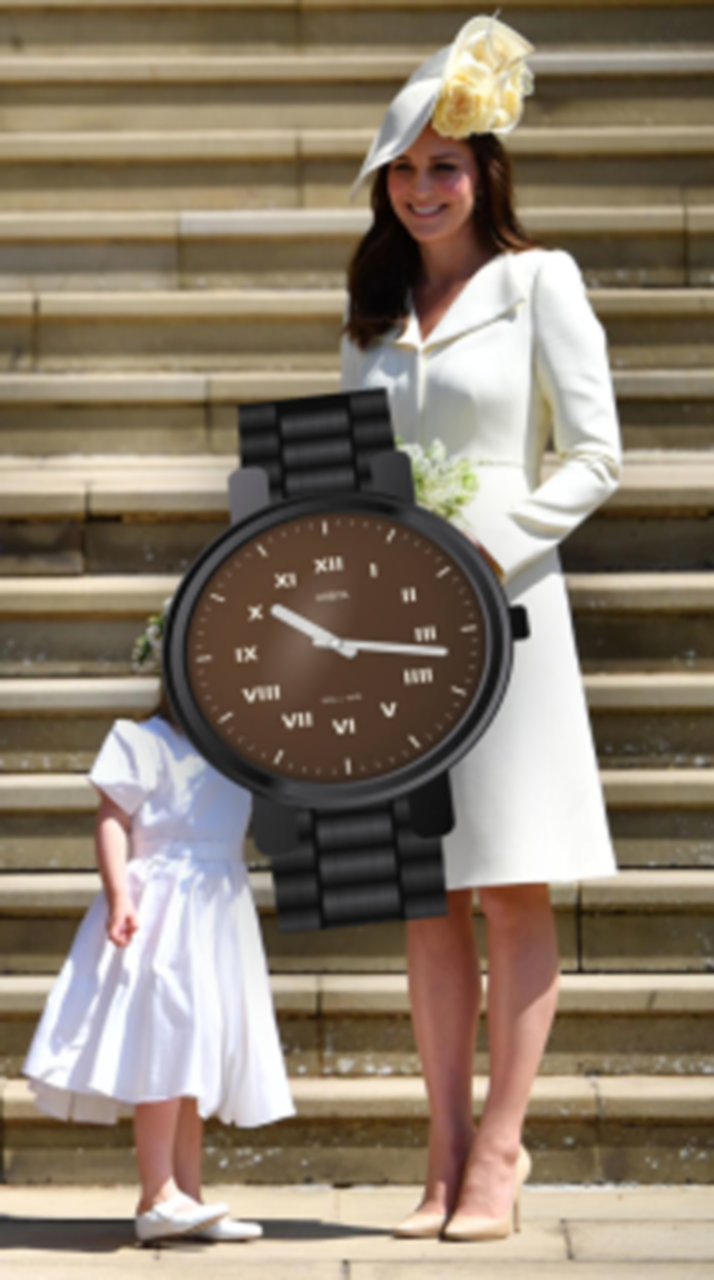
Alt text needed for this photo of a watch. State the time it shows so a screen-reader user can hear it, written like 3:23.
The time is 10:17
